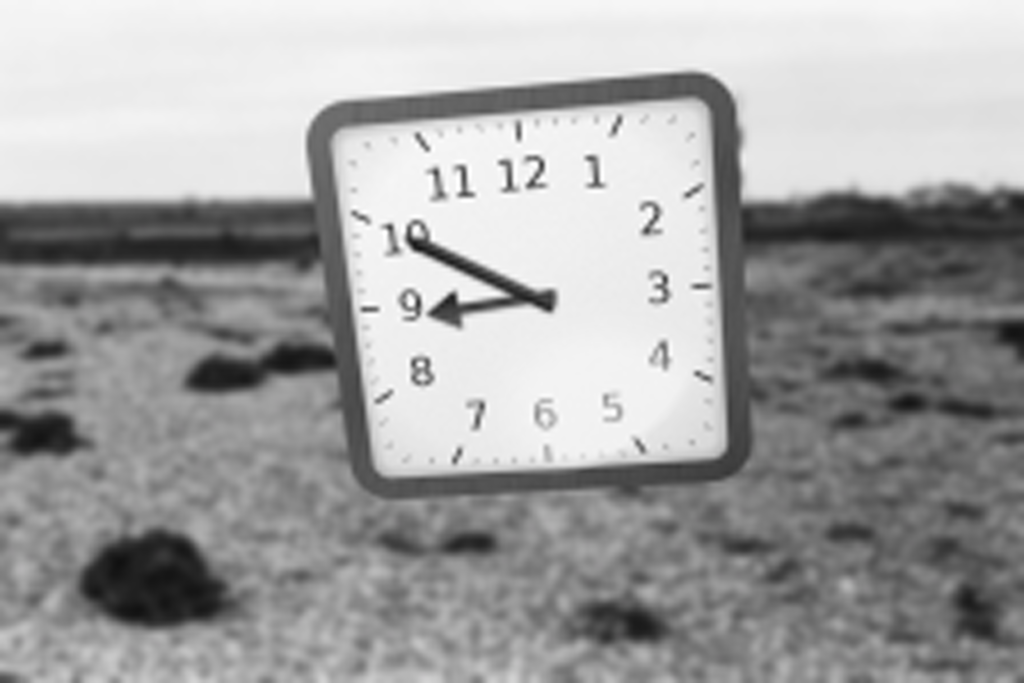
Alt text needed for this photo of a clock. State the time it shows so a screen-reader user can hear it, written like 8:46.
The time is 8:50
